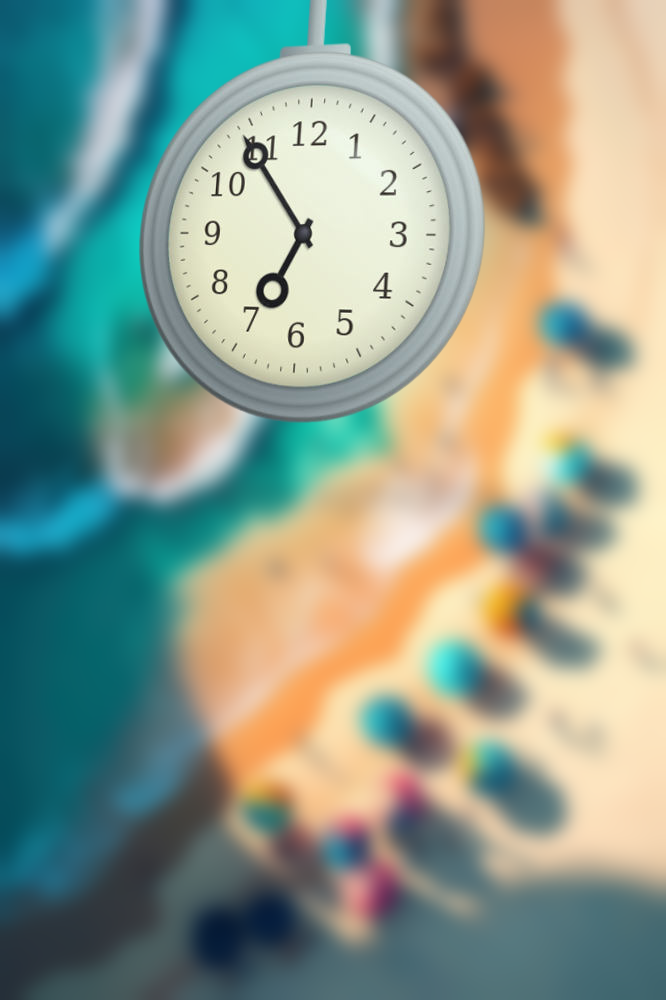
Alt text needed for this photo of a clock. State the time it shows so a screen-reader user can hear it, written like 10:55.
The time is 6:54
